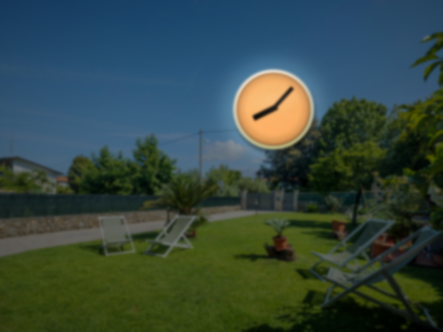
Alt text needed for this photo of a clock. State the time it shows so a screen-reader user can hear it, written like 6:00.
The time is 8:07
